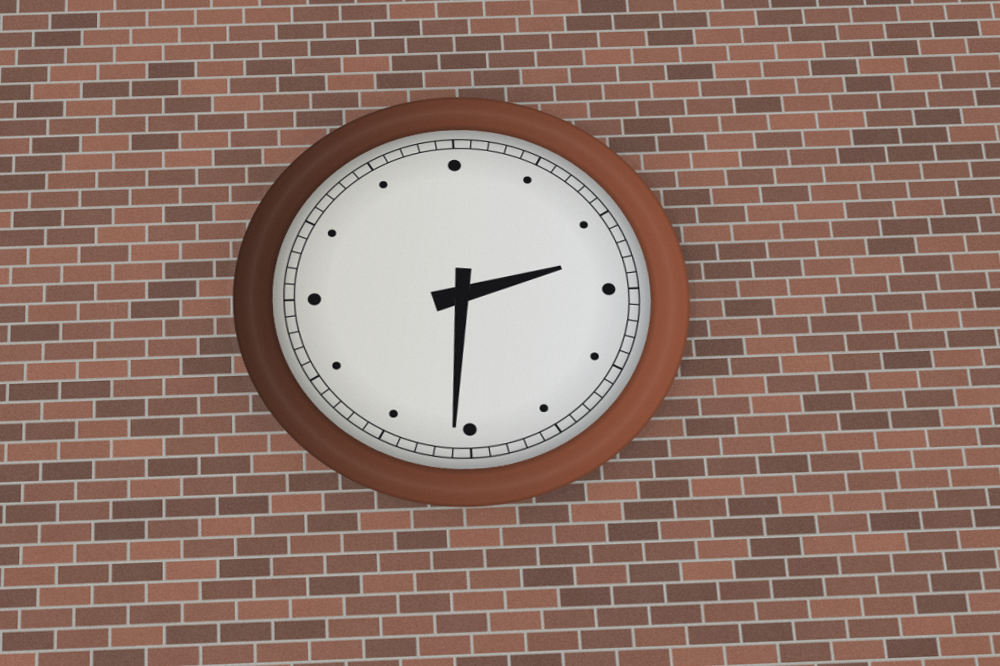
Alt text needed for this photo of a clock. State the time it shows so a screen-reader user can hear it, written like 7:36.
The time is 2:31
